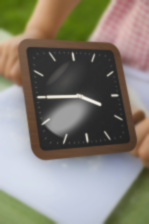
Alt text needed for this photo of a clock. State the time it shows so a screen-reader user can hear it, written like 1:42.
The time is 3:45
